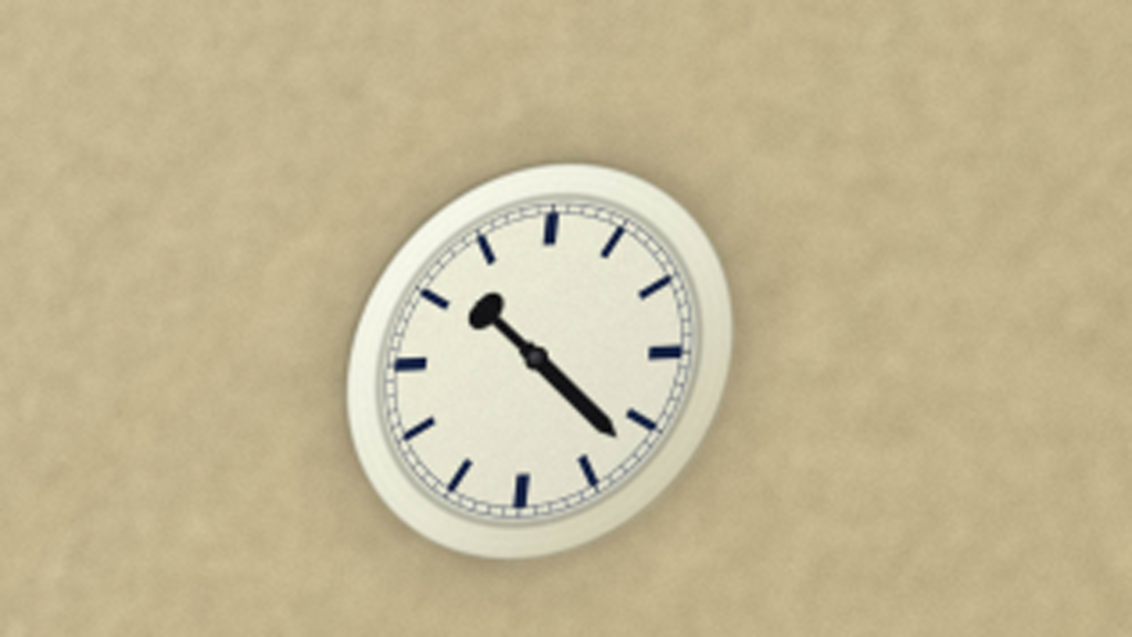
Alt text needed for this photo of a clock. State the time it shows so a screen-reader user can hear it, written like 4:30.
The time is 10:22
